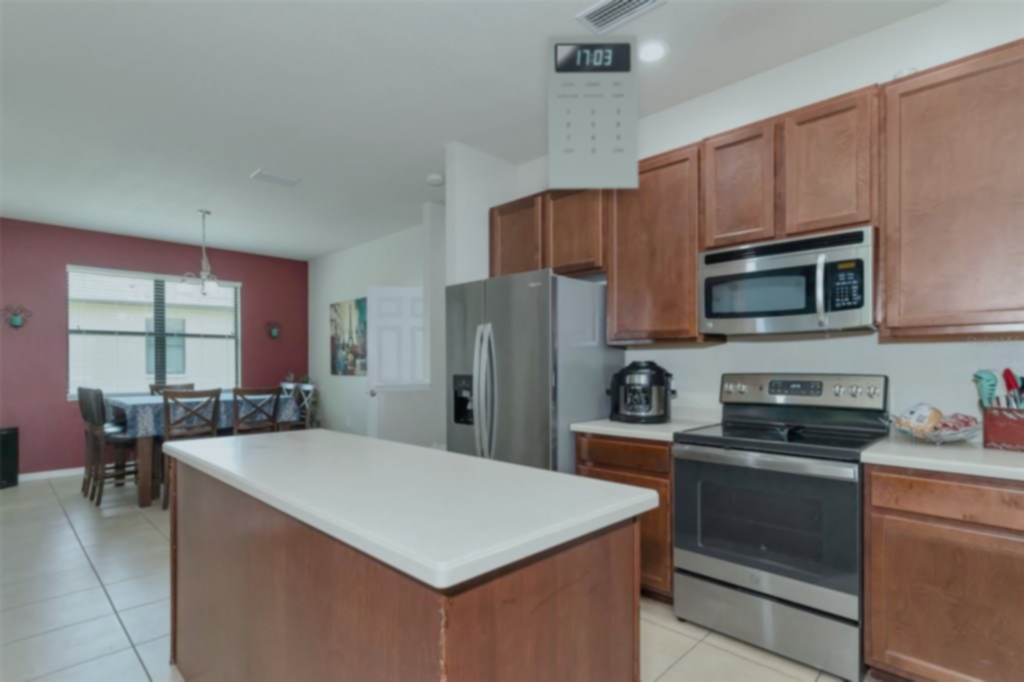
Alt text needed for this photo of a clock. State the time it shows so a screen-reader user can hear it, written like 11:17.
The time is 17:03
